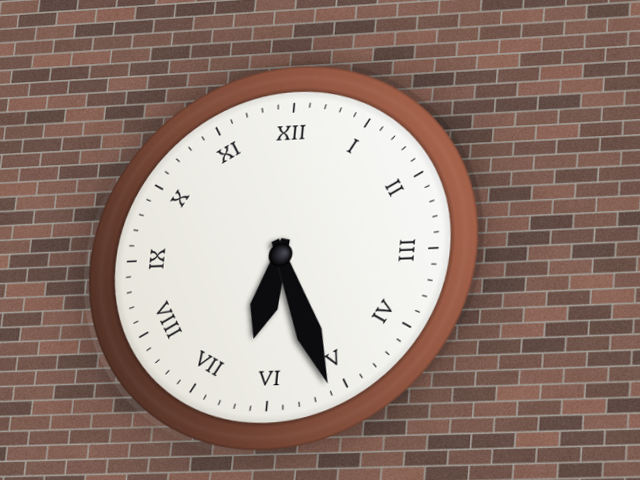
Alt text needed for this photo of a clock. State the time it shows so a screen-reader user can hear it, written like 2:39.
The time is 6:26
